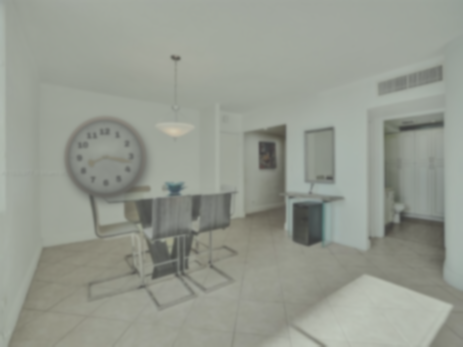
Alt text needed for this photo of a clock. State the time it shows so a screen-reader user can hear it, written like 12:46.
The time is 8:17
